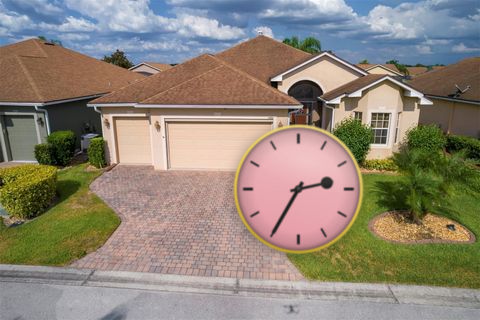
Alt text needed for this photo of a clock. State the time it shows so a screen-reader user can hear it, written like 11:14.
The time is 2:35
